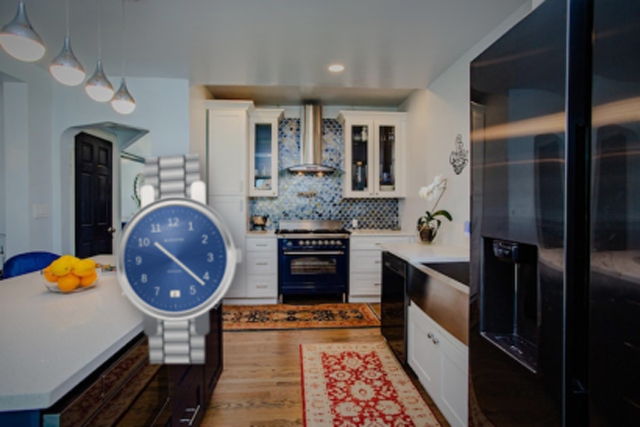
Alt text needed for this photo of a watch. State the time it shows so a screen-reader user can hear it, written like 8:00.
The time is 10:22
